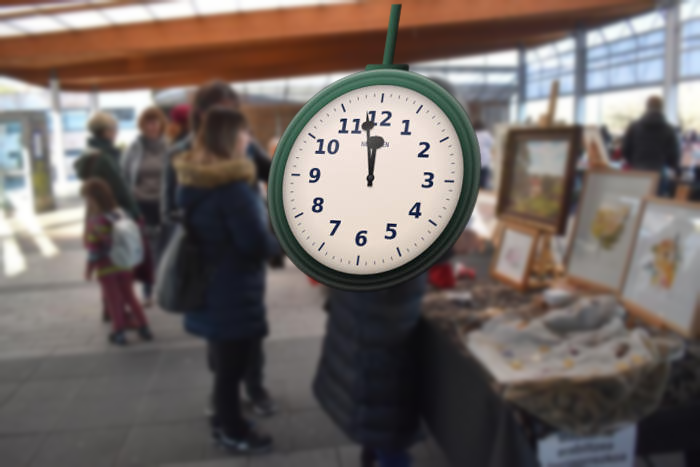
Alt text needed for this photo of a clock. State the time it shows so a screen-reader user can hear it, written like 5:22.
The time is 11:58
